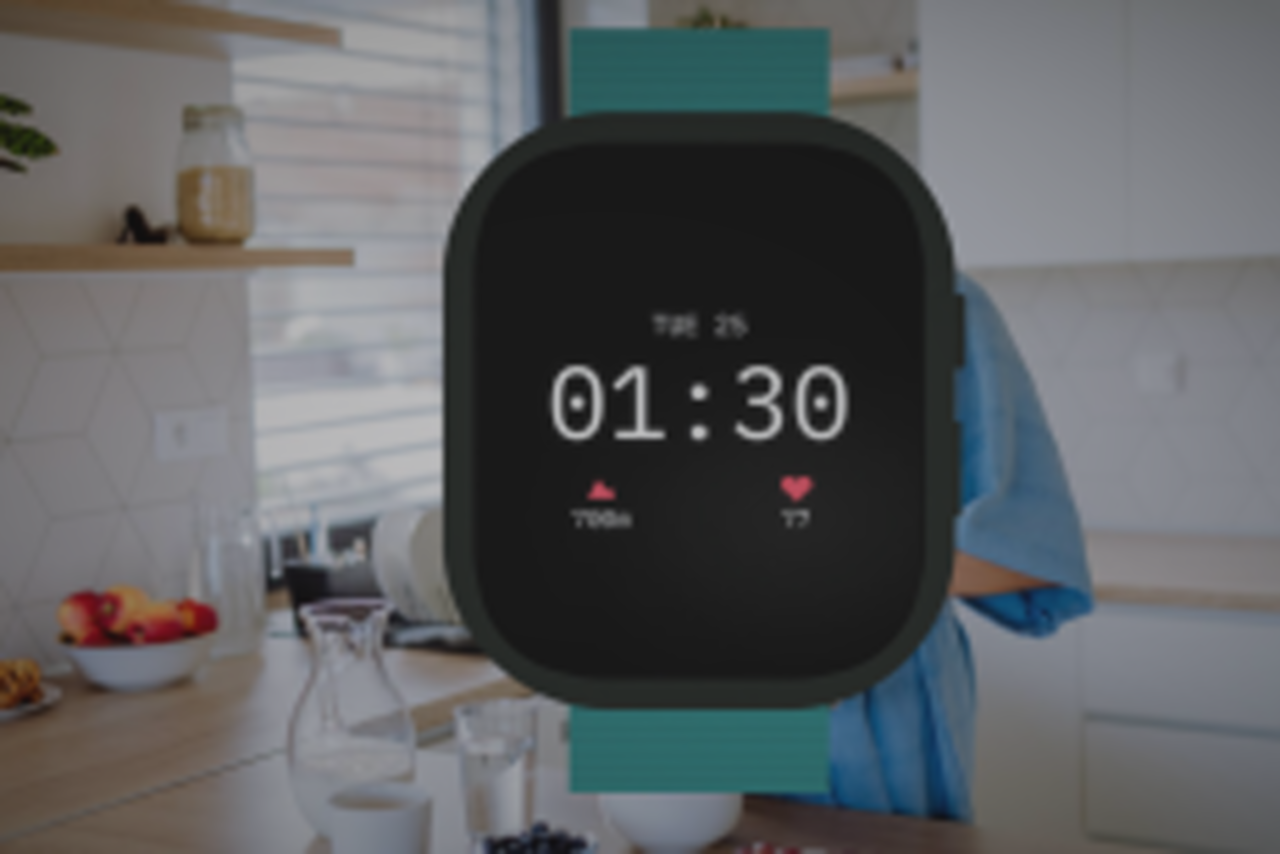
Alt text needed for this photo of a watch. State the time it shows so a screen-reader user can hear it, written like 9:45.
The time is 1:30
